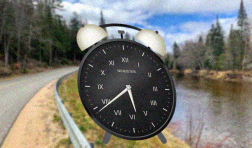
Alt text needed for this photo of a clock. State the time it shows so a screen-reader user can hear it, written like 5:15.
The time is 5:39
